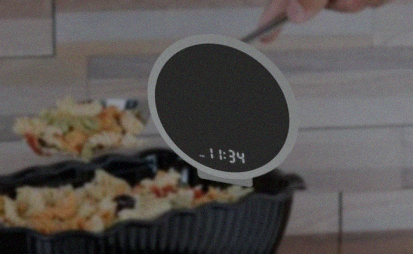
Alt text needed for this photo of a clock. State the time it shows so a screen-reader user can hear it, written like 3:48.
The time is 11:34
